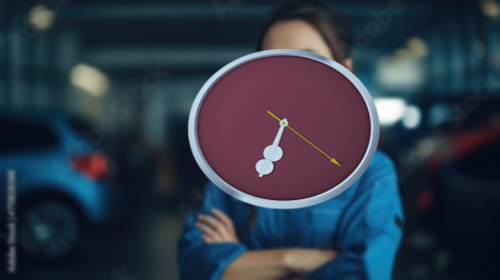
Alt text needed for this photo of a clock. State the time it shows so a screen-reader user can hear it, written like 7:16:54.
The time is 6:33:22
